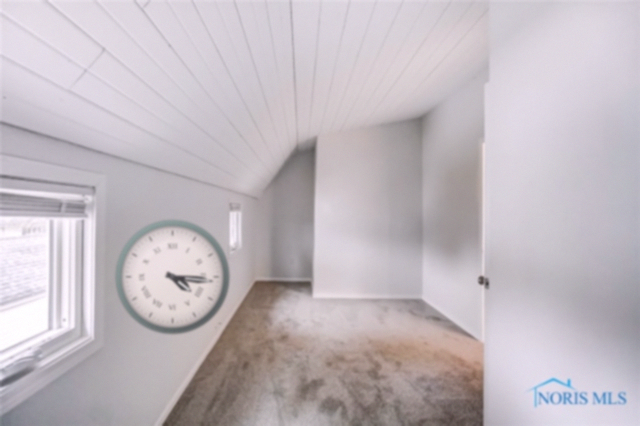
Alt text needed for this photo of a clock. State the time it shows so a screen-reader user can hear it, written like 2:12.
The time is 4:16
